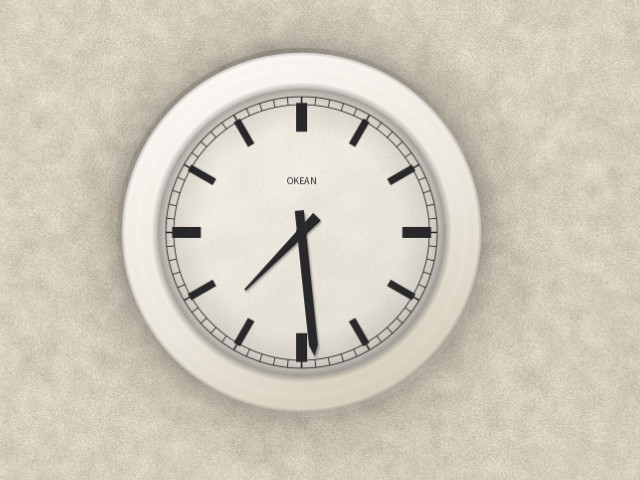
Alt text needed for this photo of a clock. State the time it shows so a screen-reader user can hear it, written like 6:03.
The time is 7:29
